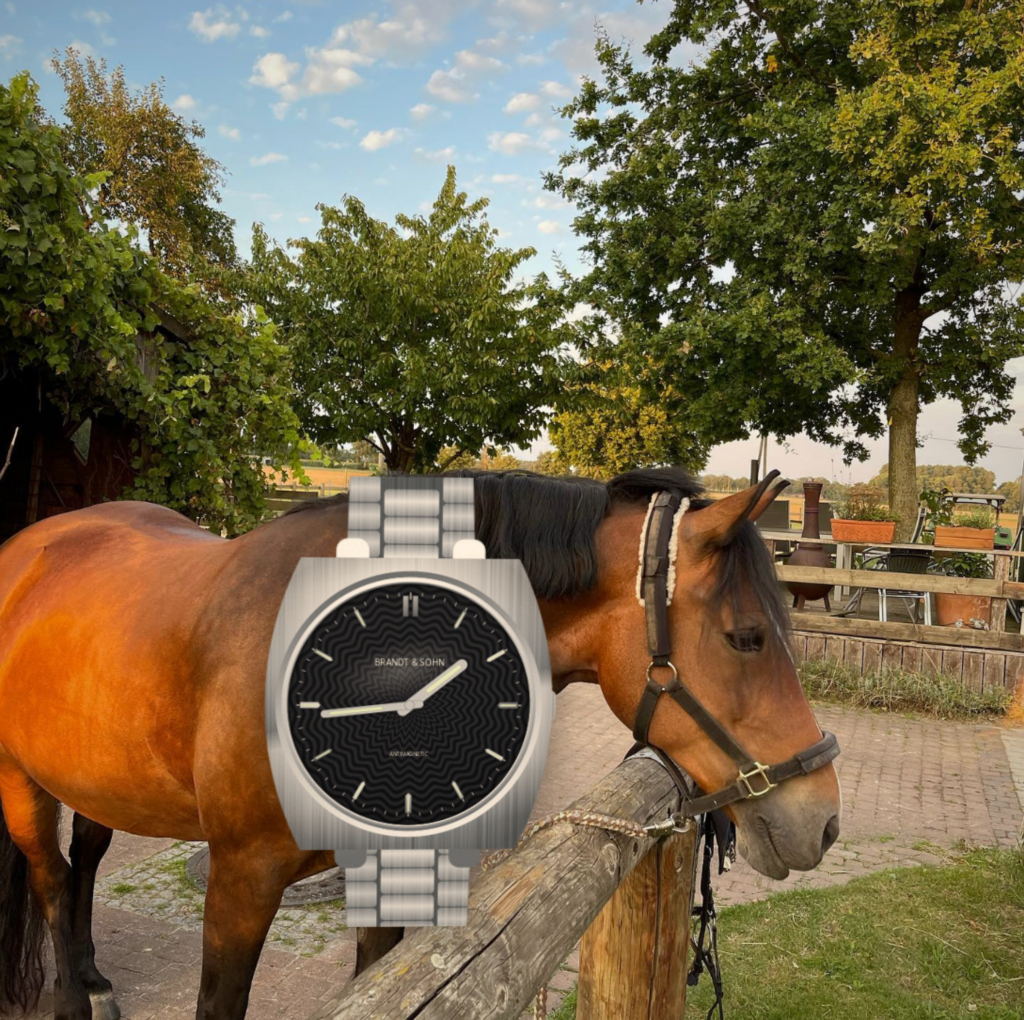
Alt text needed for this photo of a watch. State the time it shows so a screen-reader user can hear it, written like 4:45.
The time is 1:44
